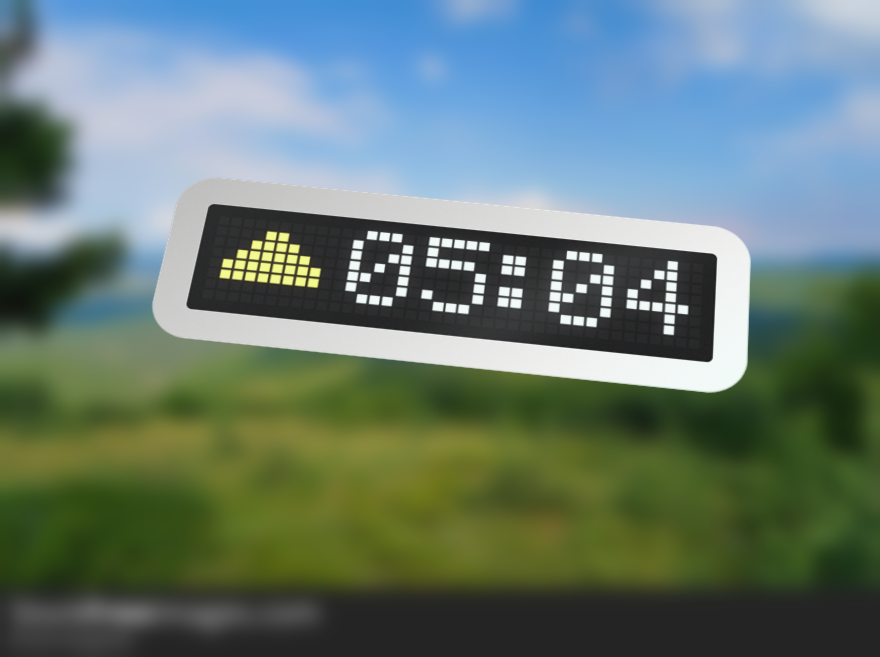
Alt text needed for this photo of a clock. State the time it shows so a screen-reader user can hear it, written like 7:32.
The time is 5:04
